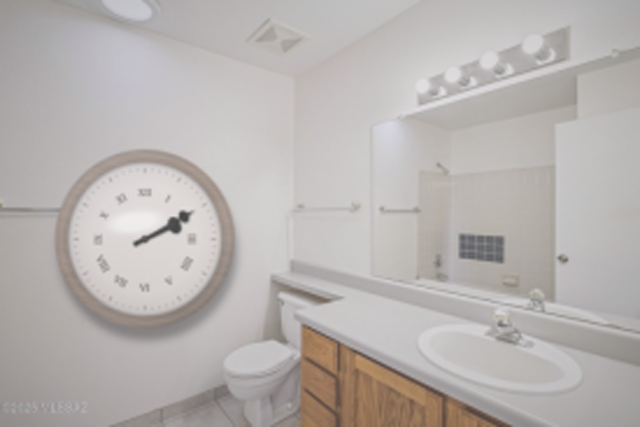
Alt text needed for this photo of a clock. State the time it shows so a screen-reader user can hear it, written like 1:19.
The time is 2:10
